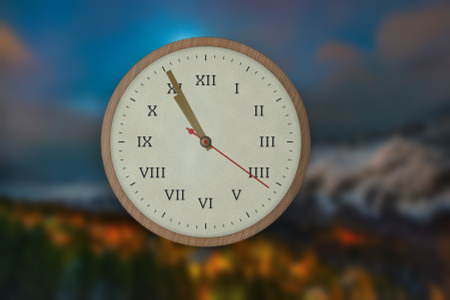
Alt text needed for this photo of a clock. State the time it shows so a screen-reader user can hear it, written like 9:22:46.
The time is 10:55:21
